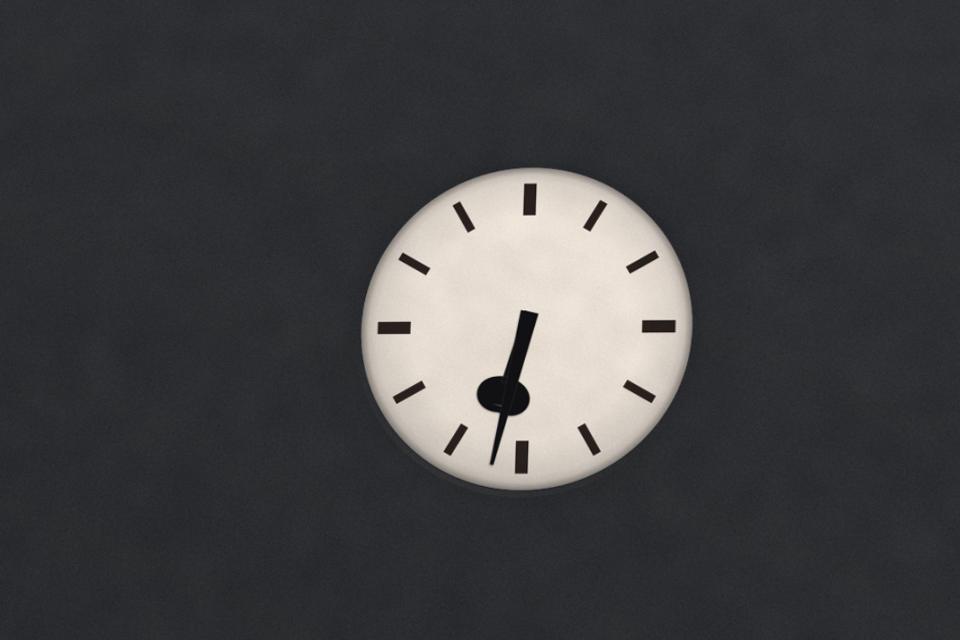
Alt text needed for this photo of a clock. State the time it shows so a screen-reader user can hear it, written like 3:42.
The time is 6:32
